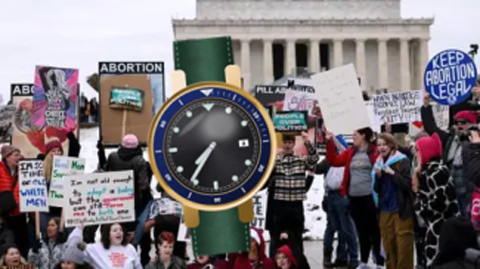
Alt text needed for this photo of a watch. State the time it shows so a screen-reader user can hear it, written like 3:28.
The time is 7:36
